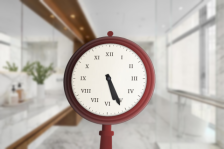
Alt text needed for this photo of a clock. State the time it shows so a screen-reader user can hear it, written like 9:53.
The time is 5:26
